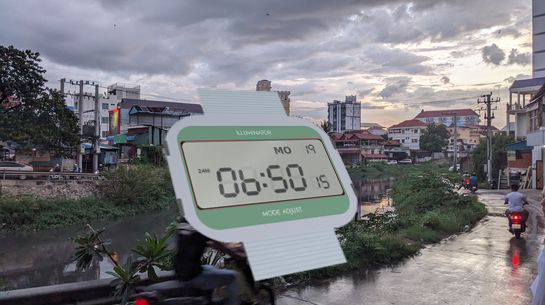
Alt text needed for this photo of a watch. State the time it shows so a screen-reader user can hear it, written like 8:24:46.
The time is 6:50:15
